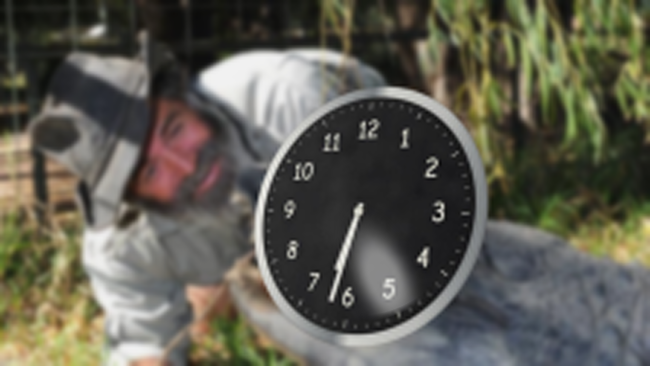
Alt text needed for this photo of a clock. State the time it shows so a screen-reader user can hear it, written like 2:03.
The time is 6:32
